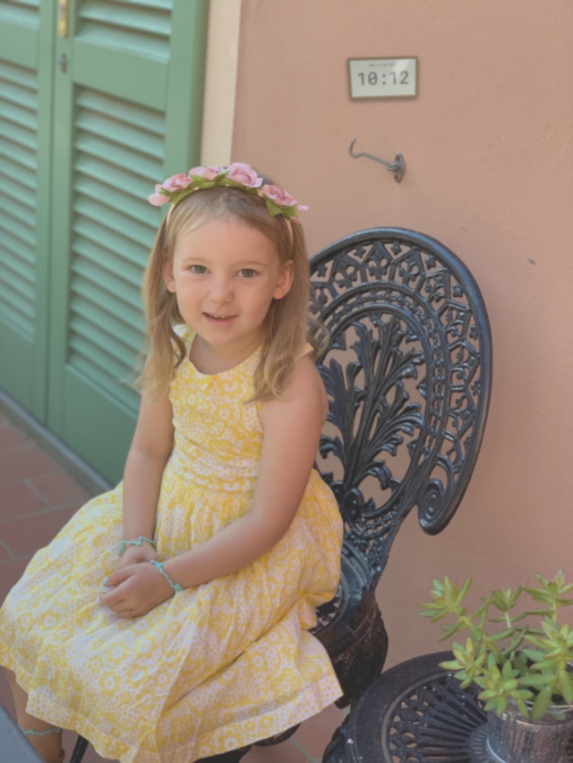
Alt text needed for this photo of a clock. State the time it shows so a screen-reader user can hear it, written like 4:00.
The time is 10:12
